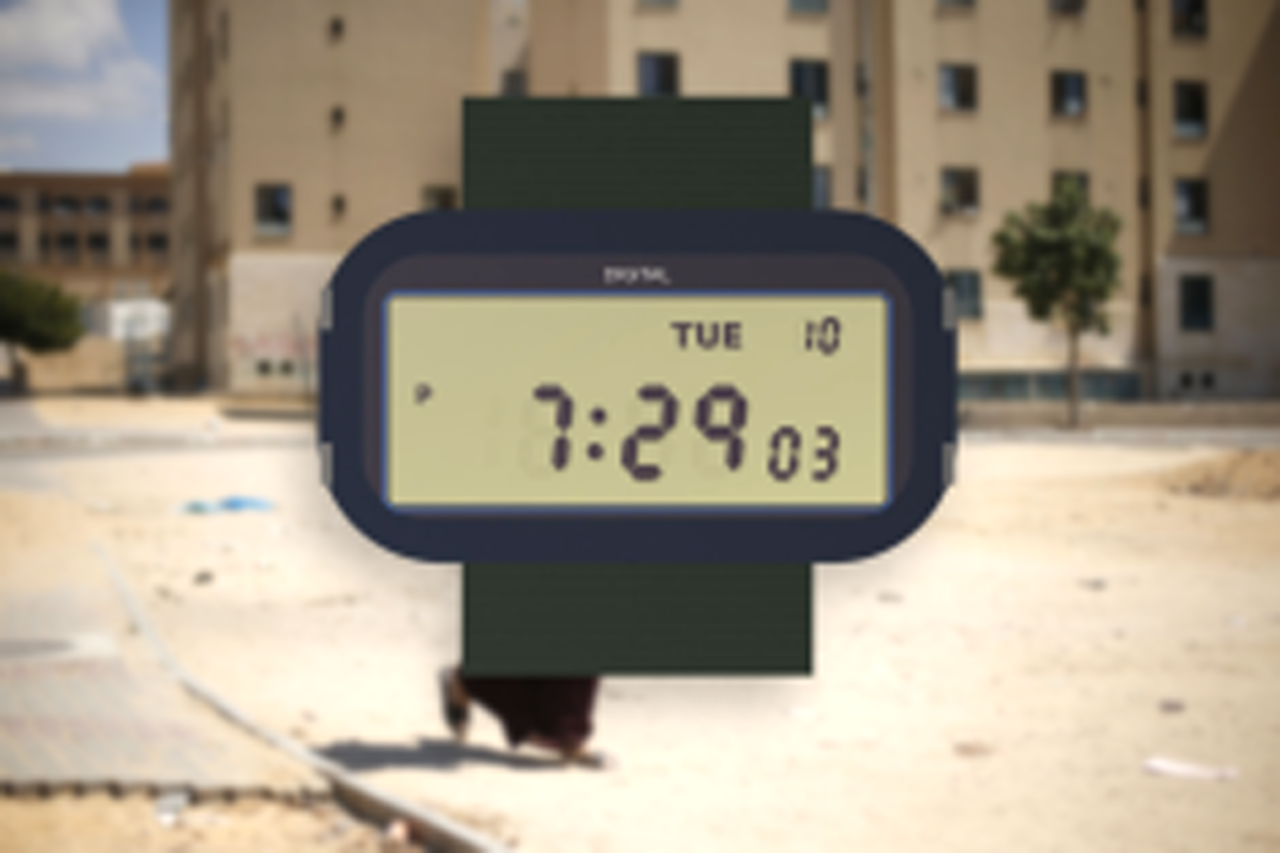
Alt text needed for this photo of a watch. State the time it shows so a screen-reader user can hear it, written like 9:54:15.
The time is 7:29:03
